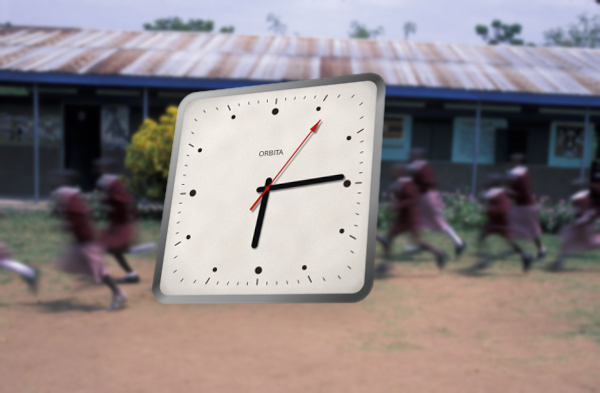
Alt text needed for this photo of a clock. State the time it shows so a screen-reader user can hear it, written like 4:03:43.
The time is 6:14:06
